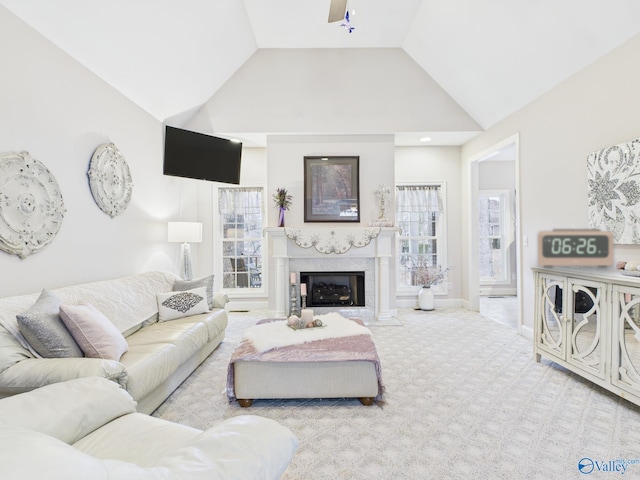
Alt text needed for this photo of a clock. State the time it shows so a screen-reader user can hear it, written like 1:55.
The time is 6:26
